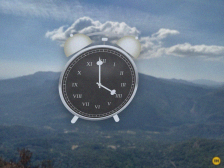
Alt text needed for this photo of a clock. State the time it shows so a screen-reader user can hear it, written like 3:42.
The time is 3:59
